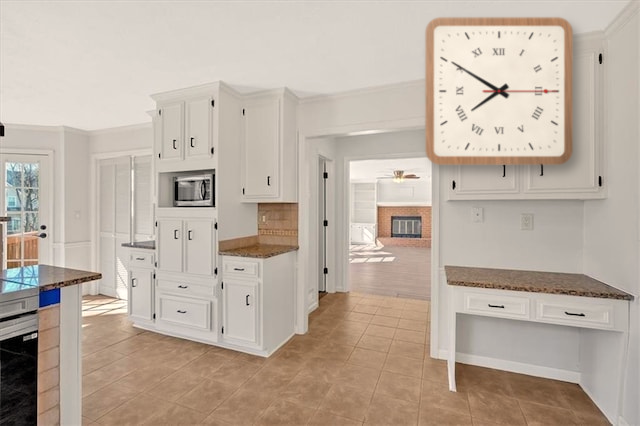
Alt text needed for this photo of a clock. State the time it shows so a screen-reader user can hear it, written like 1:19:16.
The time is 7:50:15
